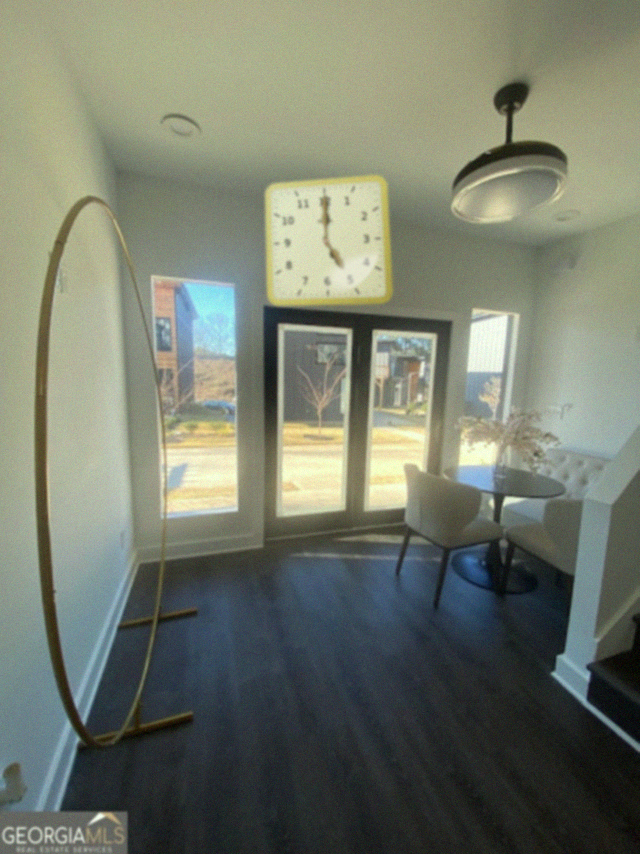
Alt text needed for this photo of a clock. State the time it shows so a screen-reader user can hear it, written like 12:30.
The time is 5:00
